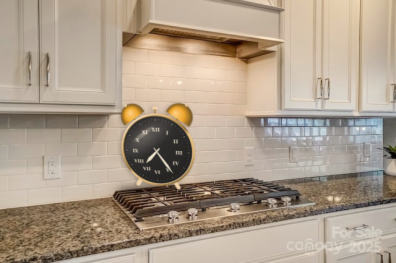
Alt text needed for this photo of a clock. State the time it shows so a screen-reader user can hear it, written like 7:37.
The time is 7:24
